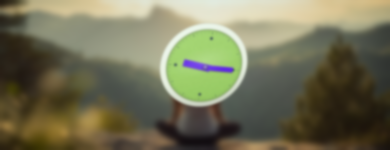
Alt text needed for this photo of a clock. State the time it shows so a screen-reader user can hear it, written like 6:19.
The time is 9:15
